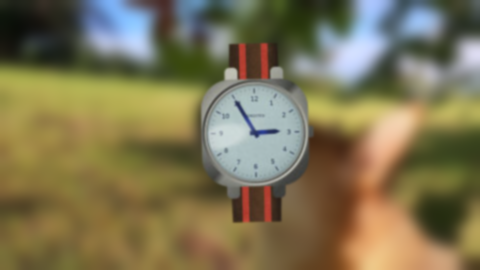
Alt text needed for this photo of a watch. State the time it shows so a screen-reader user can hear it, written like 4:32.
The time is 2:55
